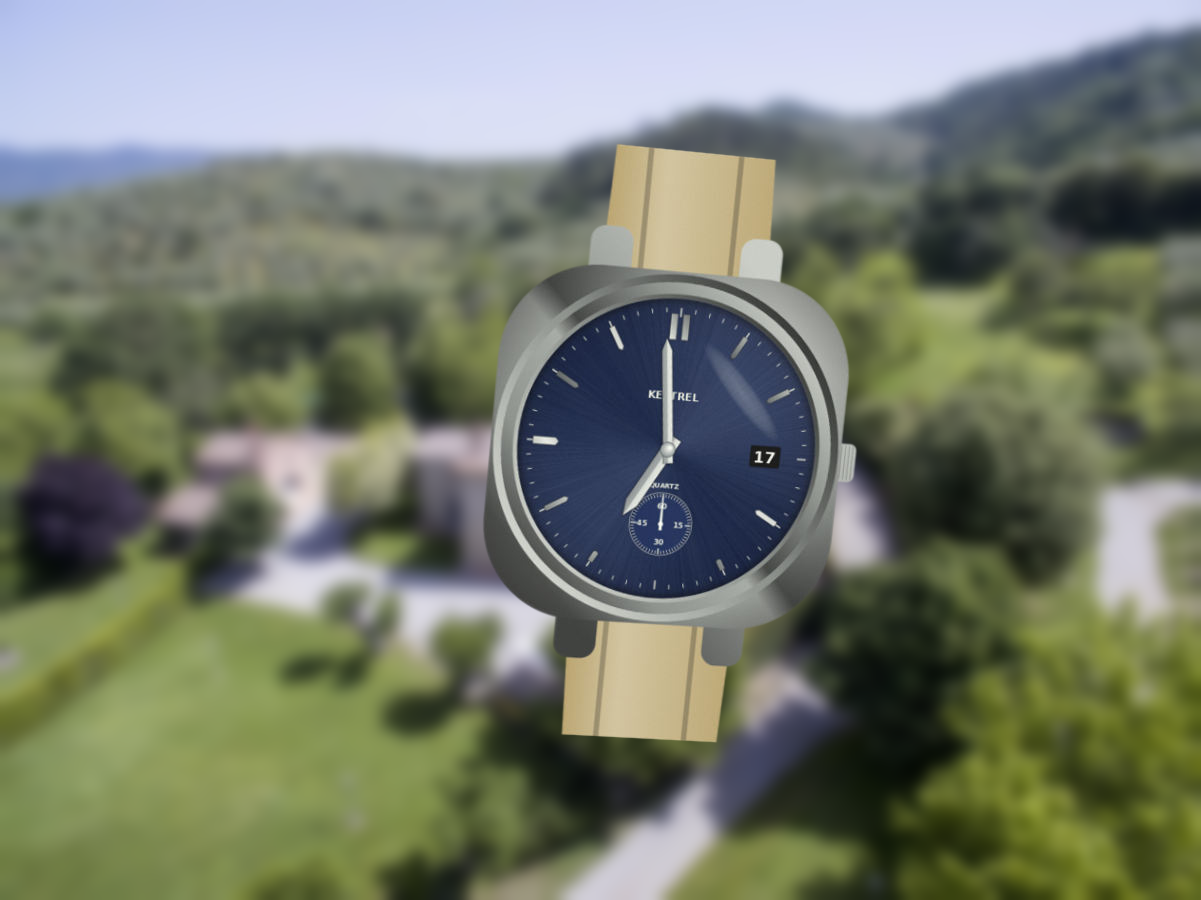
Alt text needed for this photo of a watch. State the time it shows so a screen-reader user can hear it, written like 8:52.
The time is 6:59
